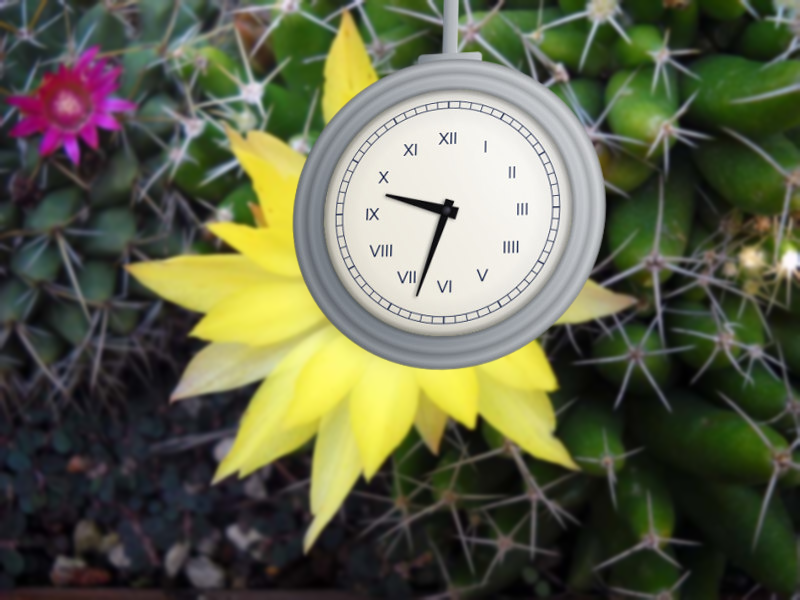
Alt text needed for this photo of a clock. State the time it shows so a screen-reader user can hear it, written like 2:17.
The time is 9:33
